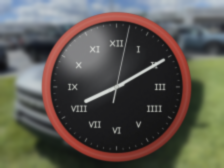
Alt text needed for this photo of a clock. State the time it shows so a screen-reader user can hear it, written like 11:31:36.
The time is 8:10:02
